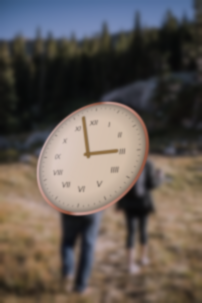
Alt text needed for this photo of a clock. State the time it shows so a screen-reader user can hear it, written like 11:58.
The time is 2:57
